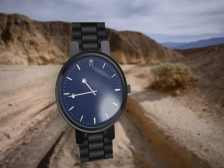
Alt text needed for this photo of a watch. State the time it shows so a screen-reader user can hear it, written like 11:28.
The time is 10:44
